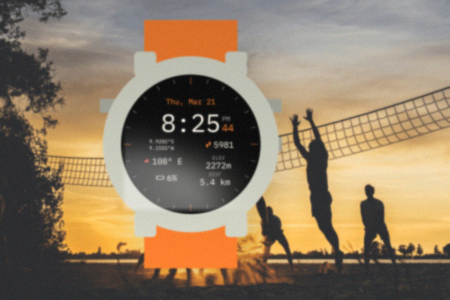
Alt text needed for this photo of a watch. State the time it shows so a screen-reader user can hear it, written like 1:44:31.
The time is 8:25:44
